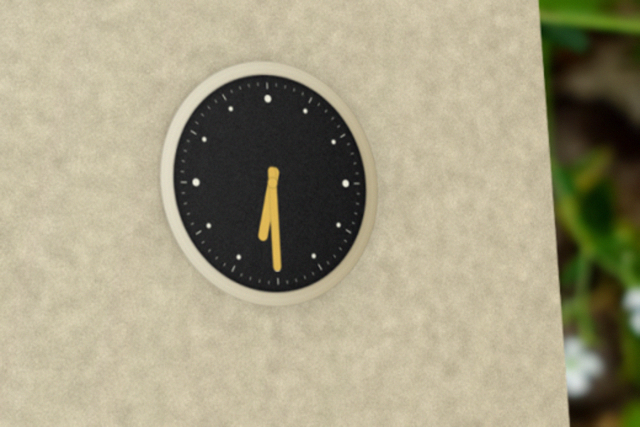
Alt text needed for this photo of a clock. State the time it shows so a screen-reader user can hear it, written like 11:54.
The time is 6:30
